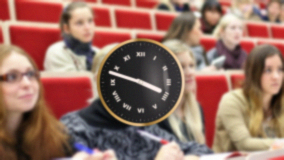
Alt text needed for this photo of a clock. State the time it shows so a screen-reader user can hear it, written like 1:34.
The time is 3:48
